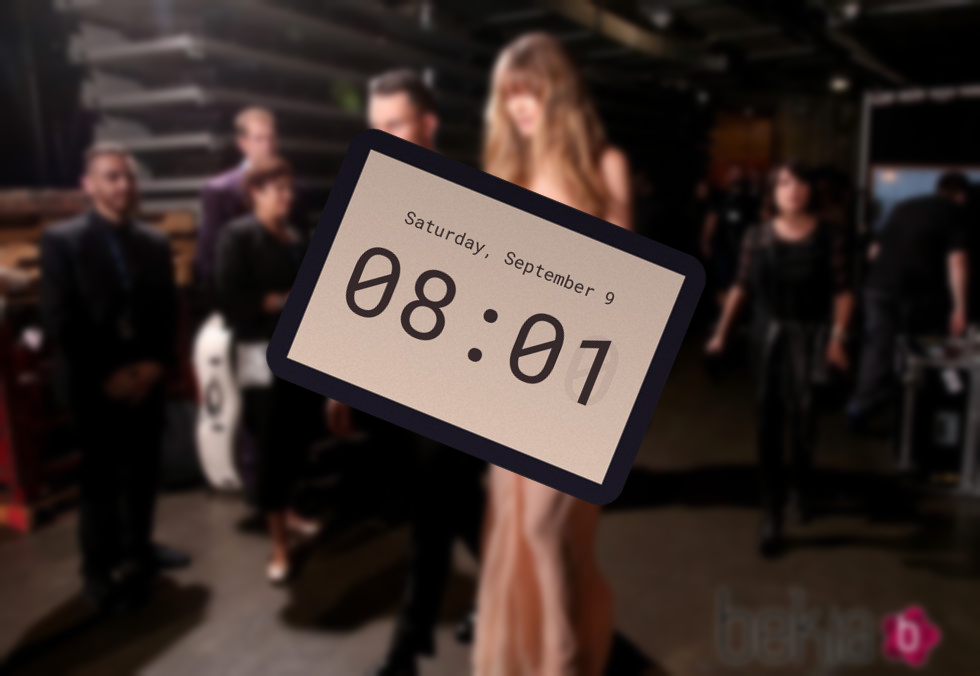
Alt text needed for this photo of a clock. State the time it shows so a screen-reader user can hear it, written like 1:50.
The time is 8:01
